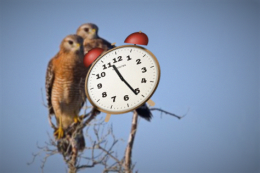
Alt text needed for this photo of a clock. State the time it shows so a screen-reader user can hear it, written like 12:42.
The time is 11:26
